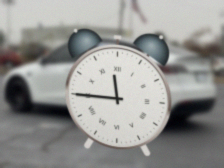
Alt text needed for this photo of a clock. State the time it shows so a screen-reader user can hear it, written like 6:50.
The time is 11:45
